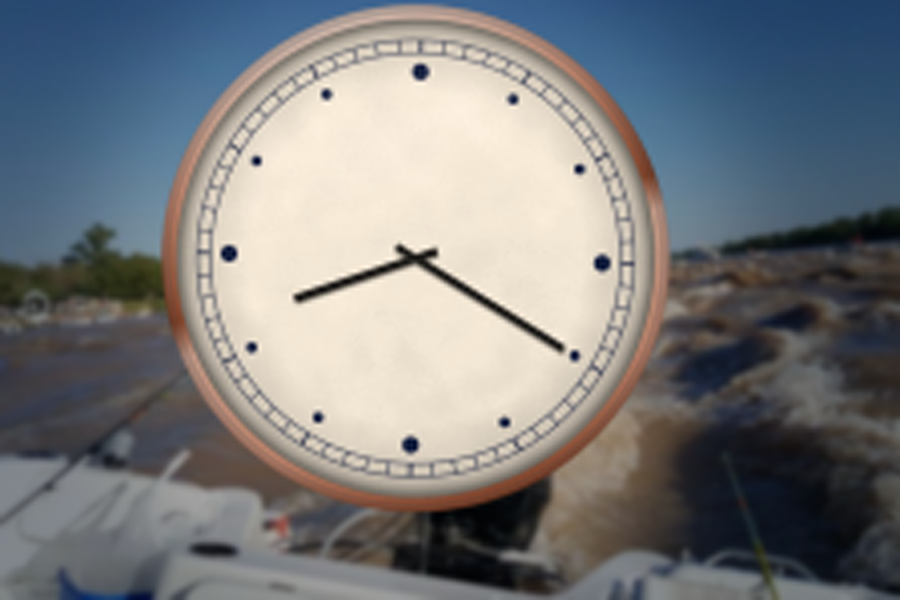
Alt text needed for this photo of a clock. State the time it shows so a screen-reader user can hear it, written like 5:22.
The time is 8:20
